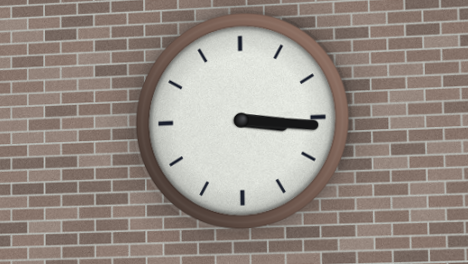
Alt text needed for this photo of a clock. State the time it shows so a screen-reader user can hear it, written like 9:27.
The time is 3:16
